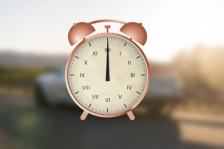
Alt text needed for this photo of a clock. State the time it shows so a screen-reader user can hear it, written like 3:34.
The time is 12:00
